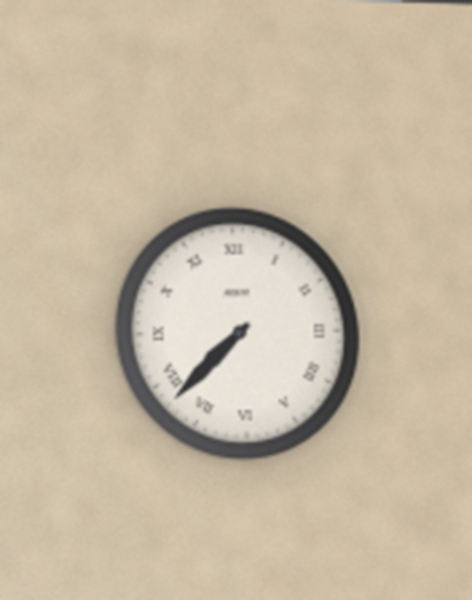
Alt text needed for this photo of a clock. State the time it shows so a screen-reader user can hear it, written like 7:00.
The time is 7:38
